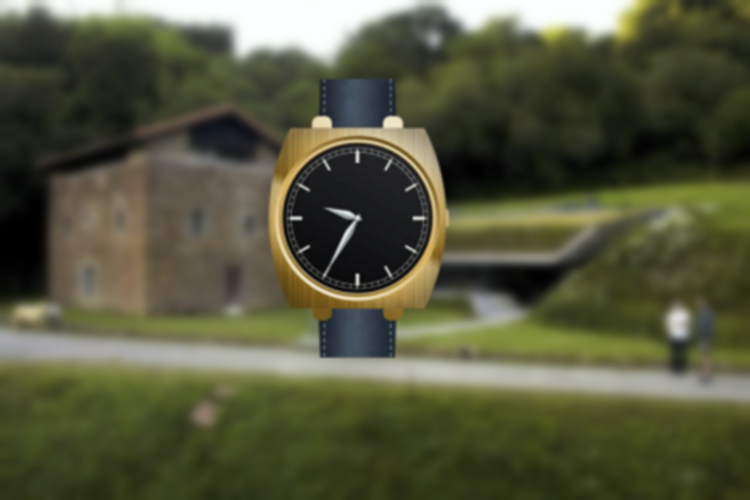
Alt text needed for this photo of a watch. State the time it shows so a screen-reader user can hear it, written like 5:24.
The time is 9:35
